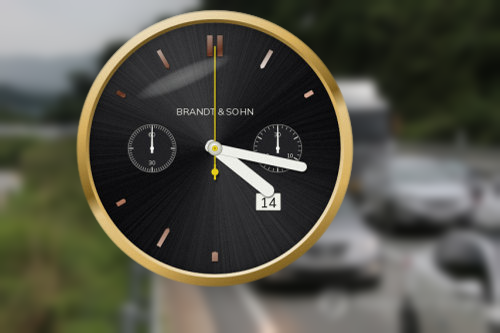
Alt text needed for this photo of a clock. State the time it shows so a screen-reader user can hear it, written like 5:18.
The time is 4:17
